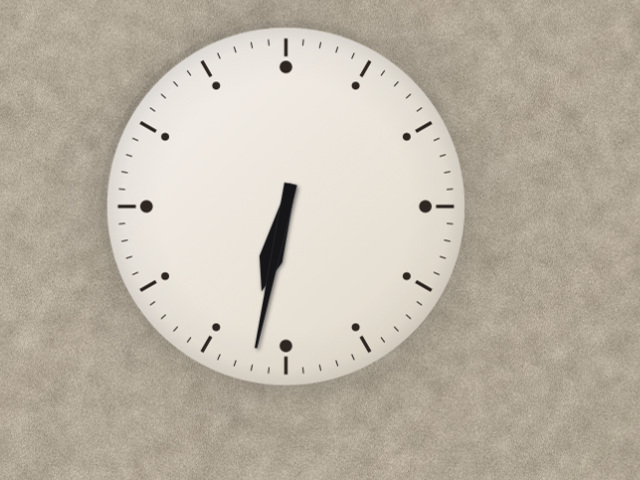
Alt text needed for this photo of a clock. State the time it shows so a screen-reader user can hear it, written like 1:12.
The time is 6:32
